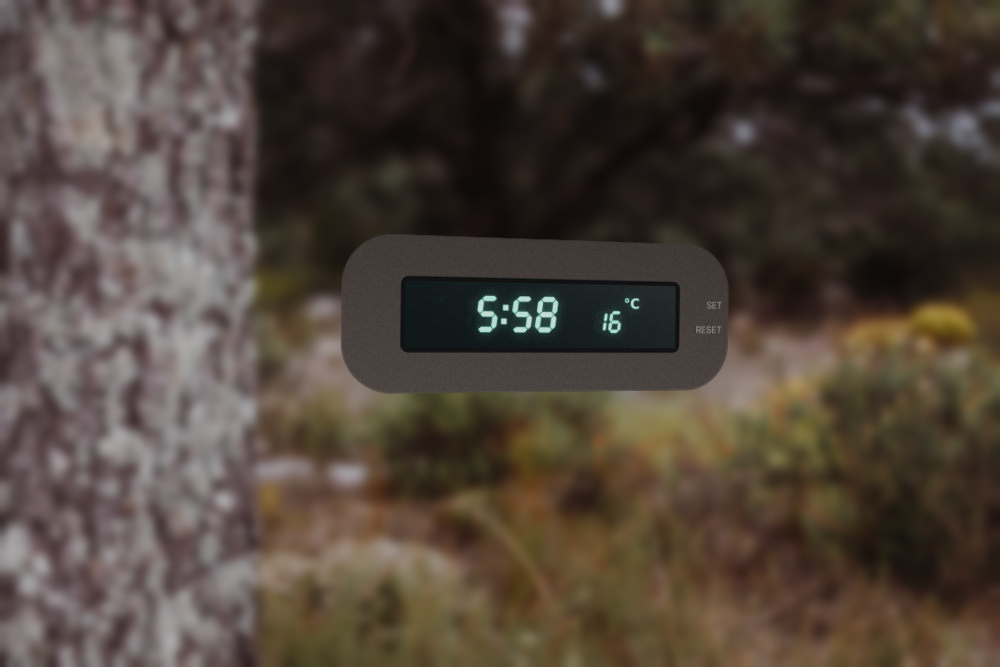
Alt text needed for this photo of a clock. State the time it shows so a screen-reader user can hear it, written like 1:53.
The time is 5:58
